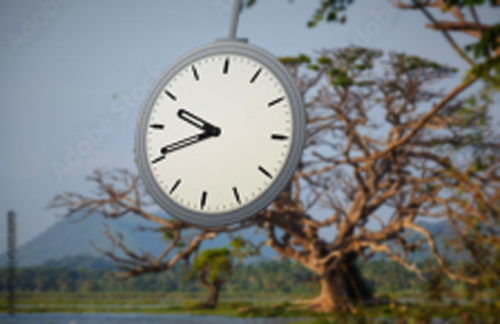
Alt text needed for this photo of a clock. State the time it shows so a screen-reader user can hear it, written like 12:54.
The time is 9:41
